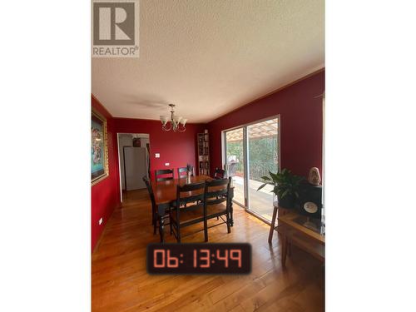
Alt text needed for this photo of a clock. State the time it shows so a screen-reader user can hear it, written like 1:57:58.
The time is 6:13:49
